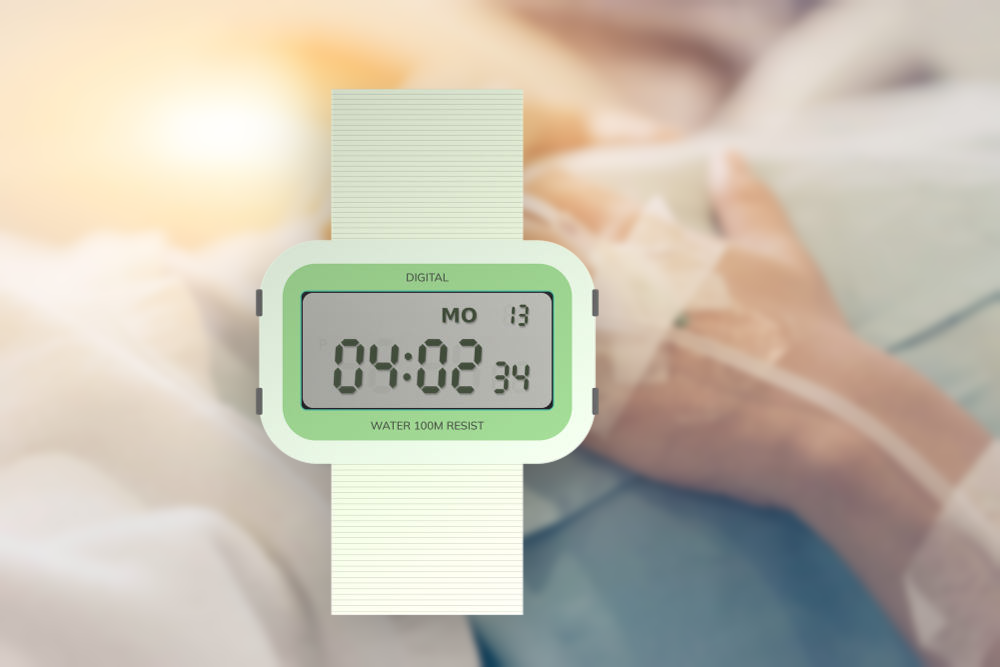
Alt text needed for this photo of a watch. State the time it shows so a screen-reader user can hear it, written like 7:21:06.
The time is 4:02:34
